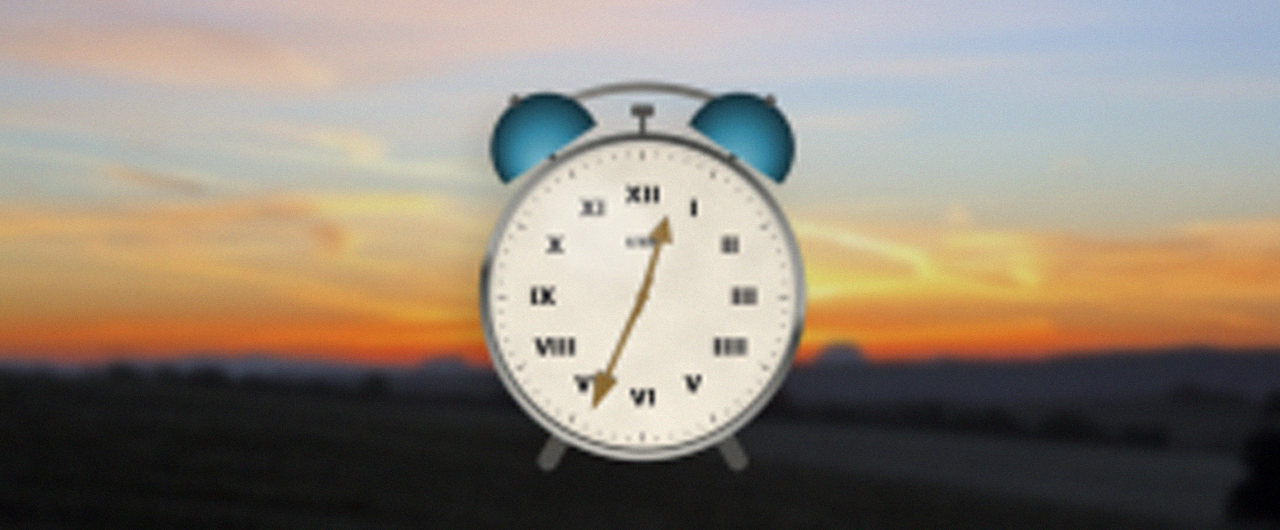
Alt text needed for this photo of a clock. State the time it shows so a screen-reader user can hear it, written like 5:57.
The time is 12:34
